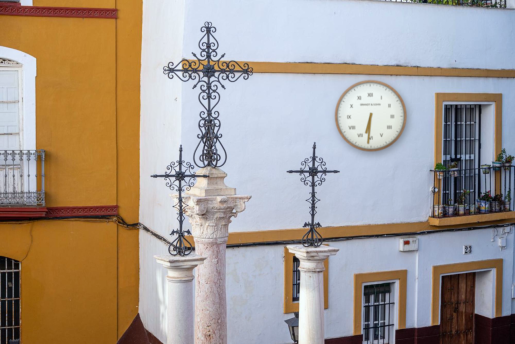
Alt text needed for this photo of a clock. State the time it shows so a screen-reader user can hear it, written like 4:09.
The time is 6:31
